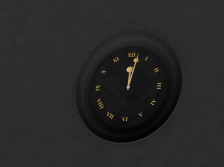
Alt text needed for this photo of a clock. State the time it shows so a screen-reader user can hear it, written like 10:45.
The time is 12:02
